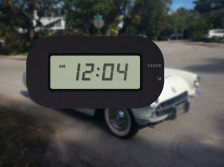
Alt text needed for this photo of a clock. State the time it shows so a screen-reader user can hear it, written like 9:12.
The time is 12:04
